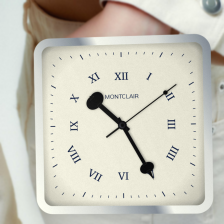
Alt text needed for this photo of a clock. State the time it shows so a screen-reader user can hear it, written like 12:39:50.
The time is 10:25:09
